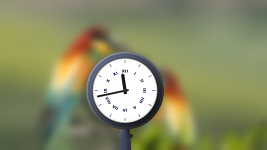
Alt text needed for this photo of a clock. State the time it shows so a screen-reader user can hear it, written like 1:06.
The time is 11:43
